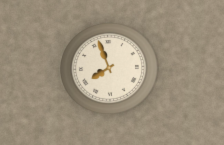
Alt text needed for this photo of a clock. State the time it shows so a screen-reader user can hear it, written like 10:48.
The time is 7:57
